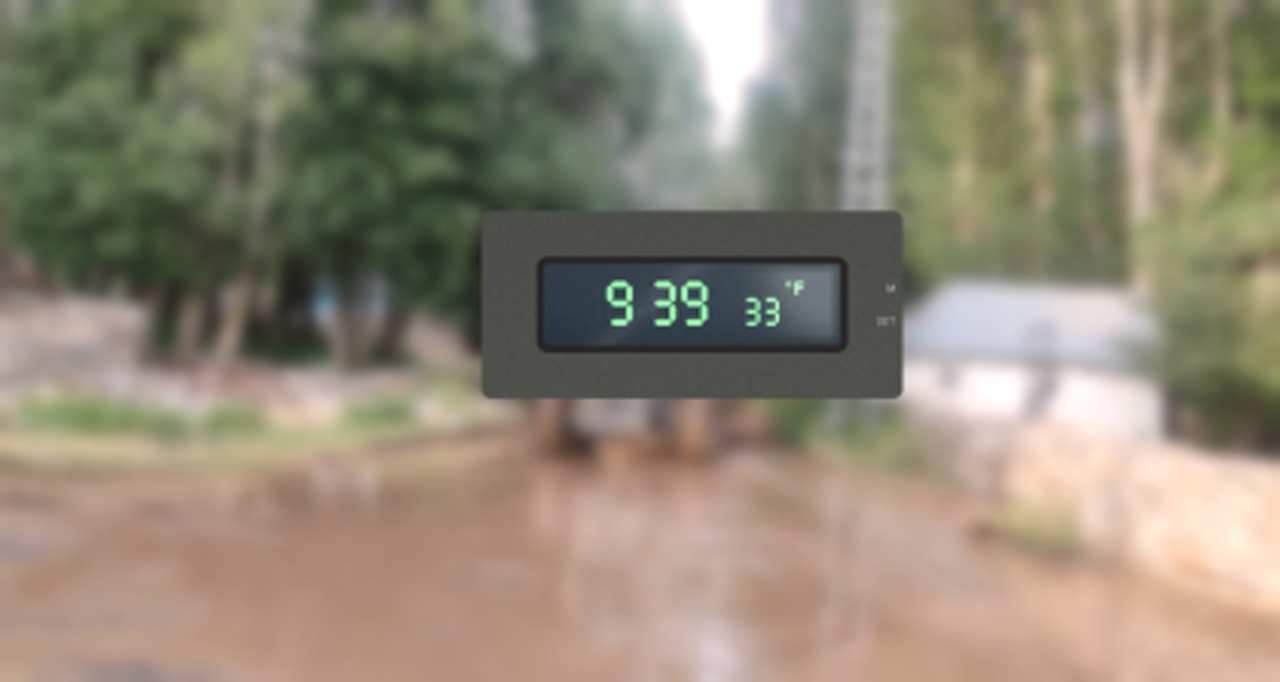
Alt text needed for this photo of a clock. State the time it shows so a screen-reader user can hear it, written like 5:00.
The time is 9:39
